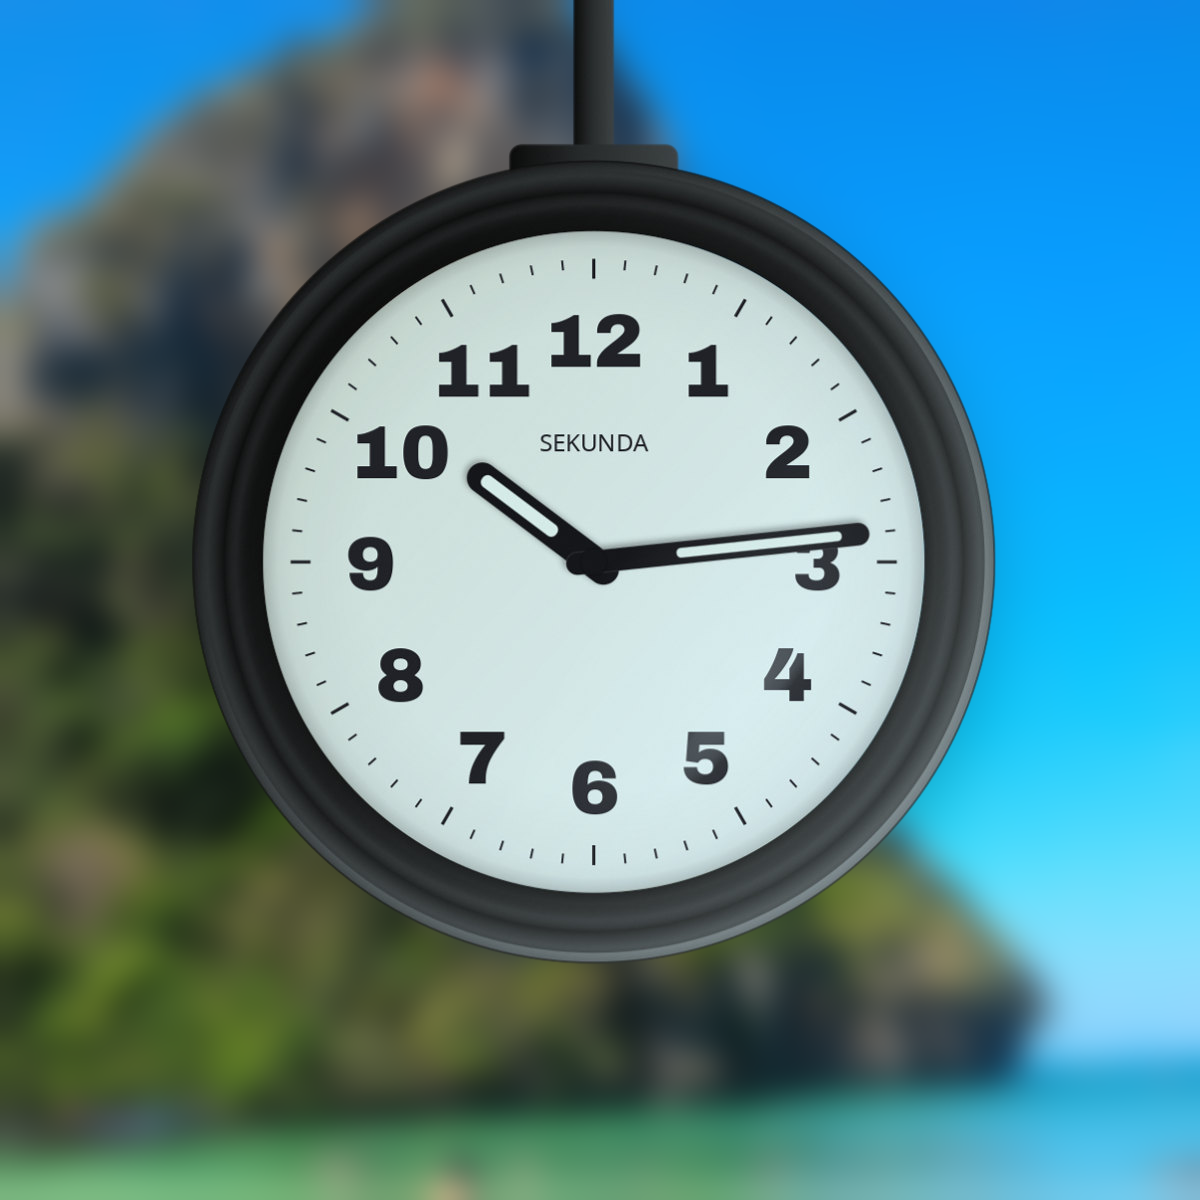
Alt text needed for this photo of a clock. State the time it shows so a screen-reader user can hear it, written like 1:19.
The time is 10:14
